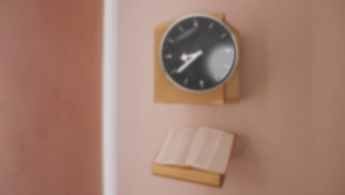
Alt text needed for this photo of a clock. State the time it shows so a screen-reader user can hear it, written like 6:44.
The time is 8:39
